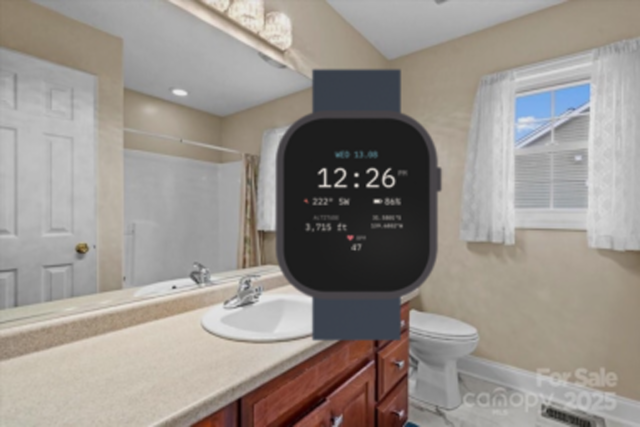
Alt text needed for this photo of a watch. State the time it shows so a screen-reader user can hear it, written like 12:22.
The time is 12:26
